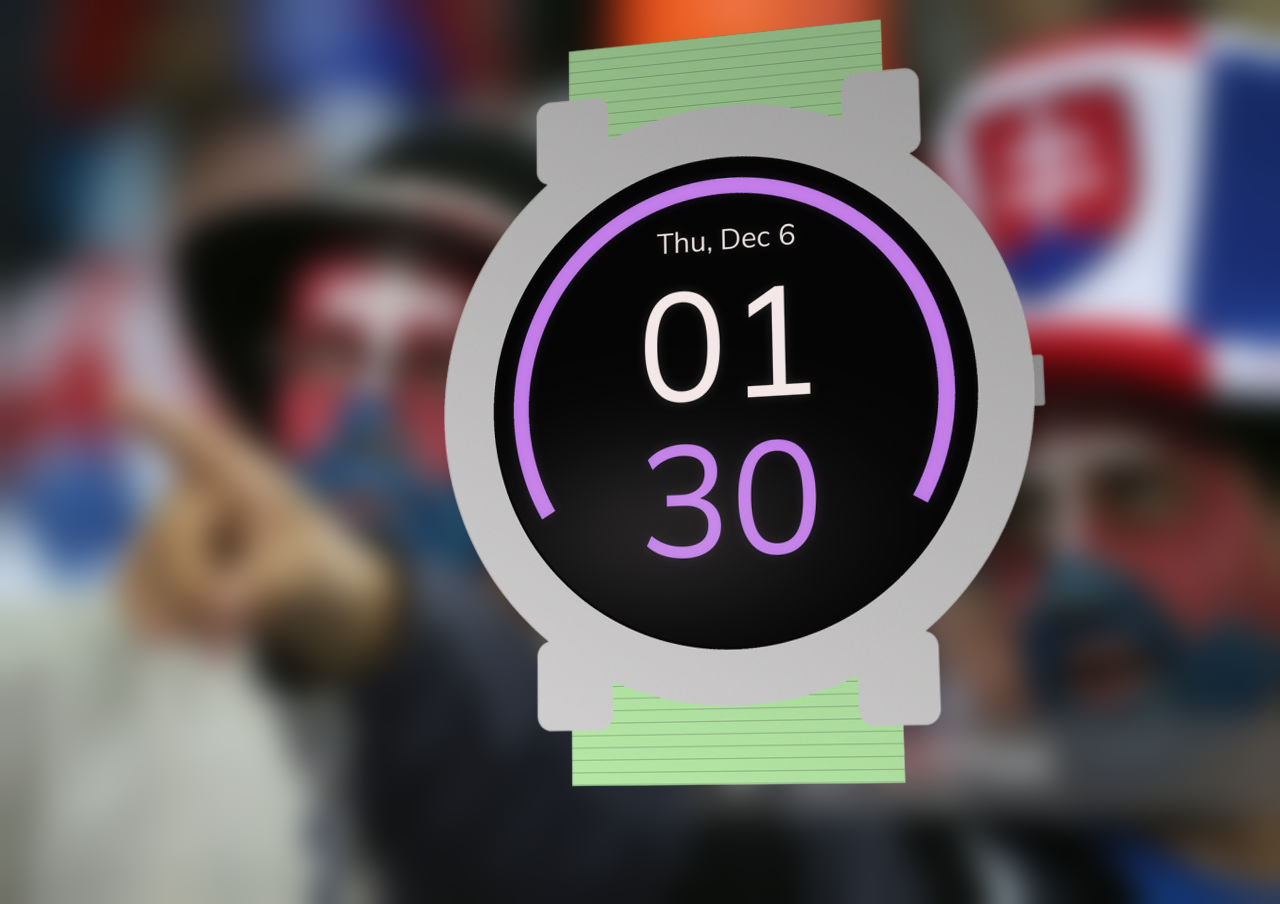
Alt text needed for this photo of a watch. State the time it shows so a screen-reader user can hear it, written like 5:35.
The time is 1:30
